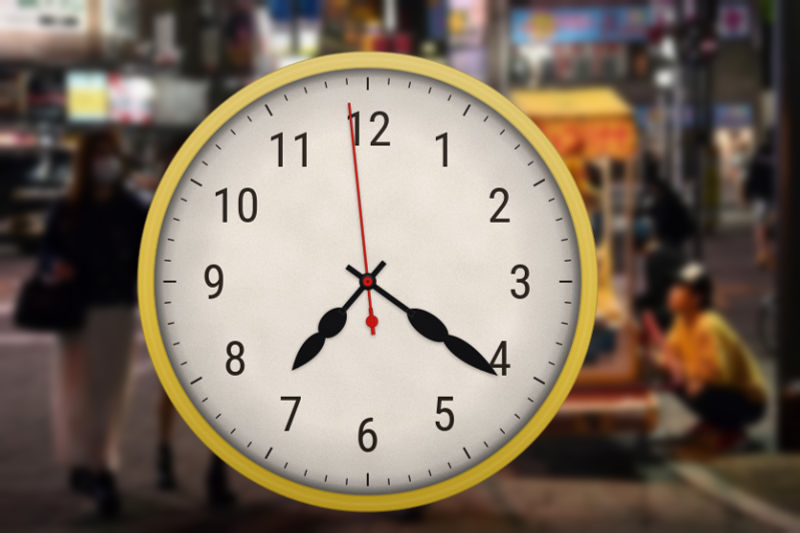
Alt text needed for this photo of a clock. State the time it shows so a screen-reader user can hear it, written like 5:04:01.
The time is 7:20:59
